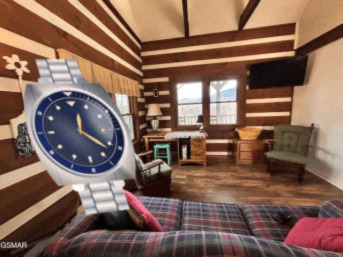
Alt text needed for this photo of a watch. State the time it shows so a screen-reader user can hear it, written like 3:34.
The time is 12:22
